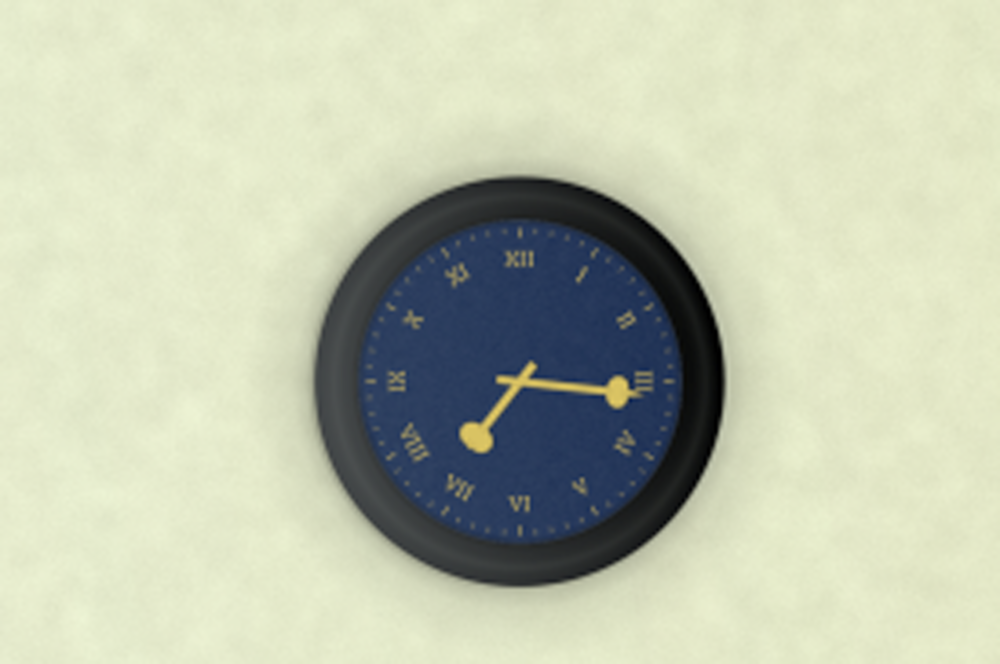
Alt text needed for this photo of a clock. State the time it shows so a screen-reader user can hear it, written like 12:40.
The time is 7:16
